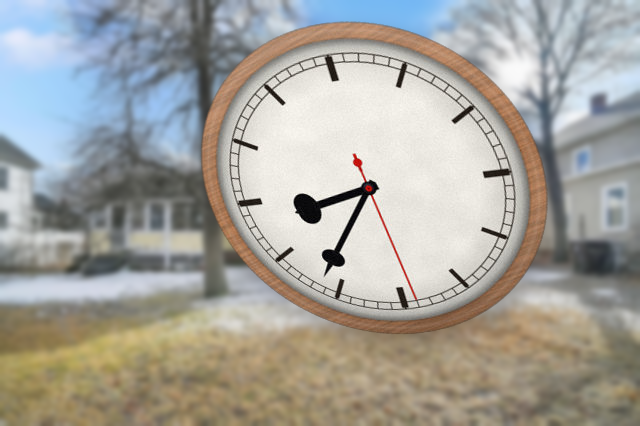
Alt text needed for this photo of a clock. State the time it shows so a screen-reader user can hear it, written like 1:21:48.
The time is 8:36:29
